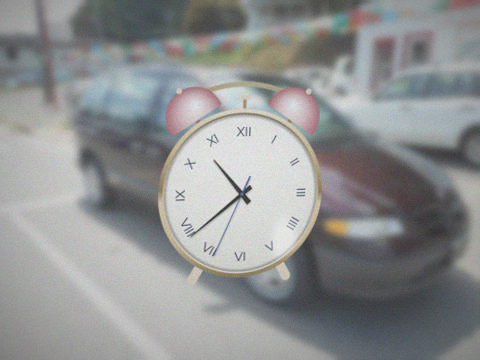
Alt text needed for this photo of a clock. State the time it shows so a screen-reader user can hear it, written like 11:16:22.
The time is 10:38:34
